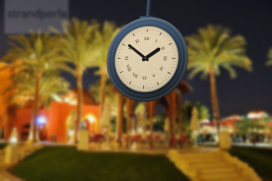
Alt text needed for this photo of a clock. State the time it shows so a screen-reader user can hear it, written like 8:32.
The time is 1:51
